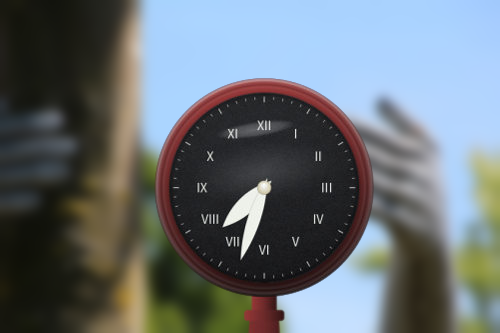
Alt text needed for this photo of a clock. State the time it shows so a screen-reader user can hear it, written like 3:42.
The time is 7:33
